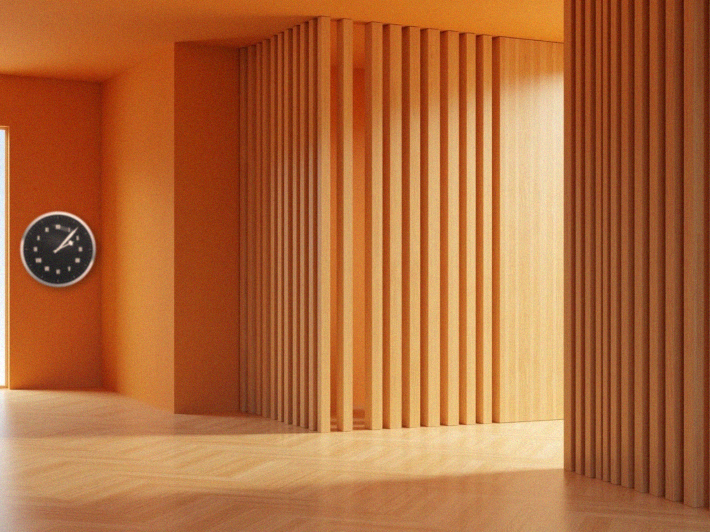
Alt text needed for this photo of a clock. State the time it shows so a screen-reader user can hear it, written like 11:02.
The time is 2:07
